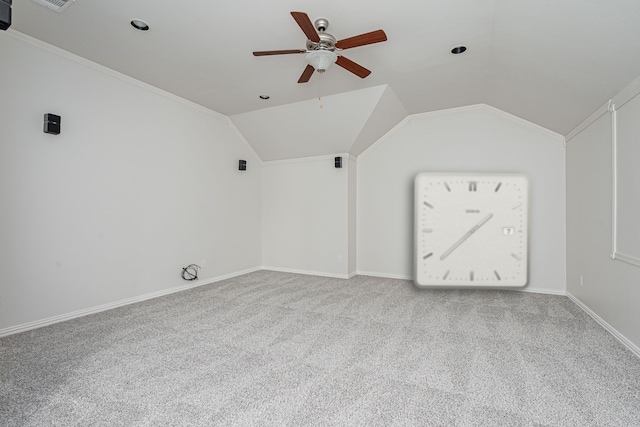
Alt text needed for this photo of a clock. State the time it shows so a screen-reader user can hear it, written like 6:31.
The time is 1:38
